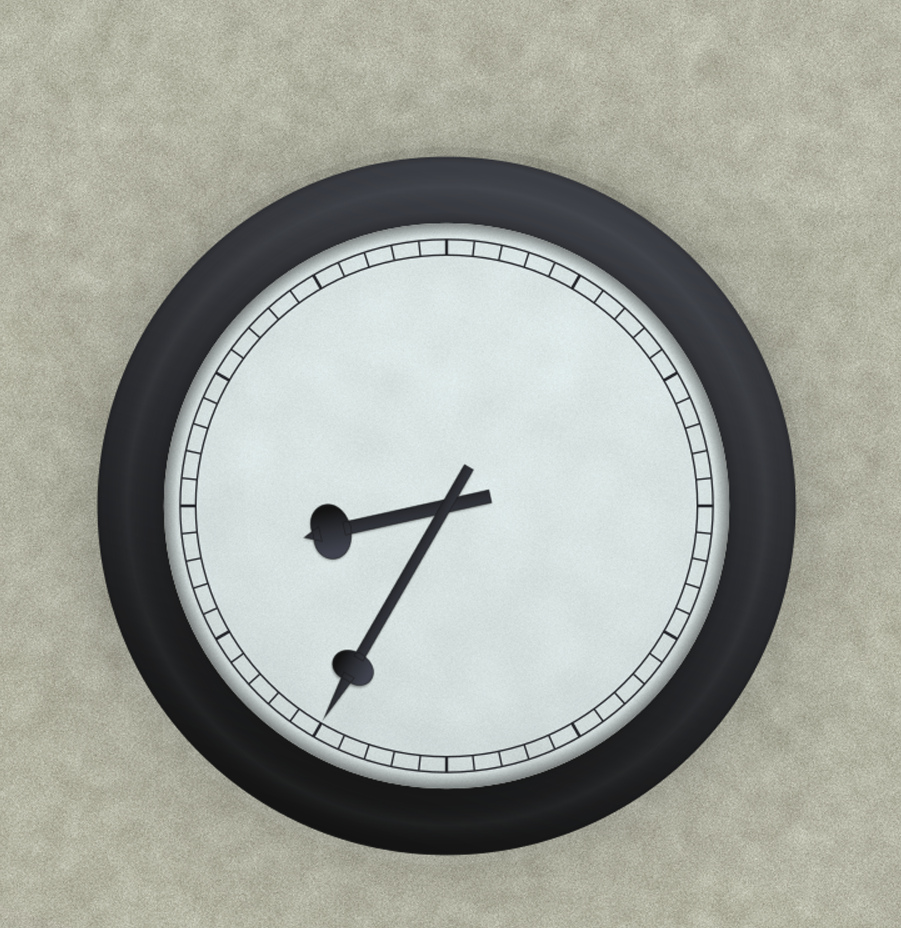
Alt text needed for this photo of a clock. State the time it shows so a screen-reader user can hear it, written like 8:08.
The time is 8:35
